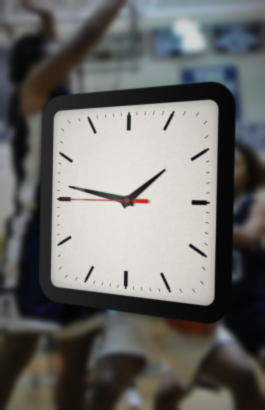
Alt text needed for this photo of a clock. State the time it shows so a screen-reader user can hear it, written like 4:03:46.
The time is 1:46:45
